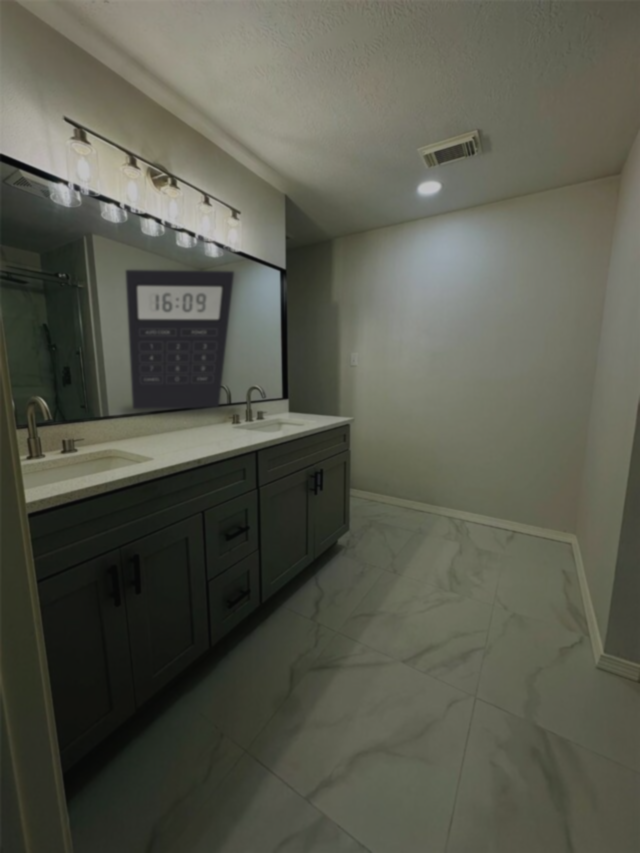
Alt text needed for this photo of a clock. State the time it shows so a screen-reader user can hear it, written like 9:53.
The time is 16:09
